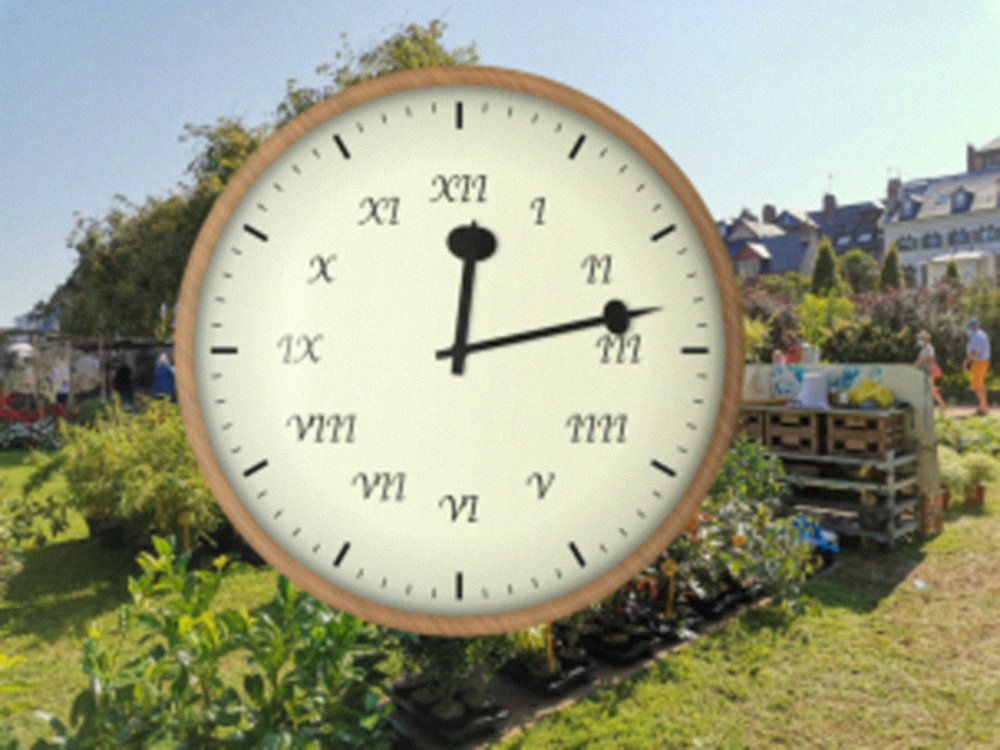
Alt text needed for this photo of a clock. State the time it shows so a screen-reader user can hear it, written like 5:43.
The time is 12:13
